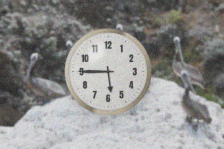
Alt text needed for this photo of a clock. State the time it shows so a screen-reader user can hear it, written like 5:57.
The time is 5:45
